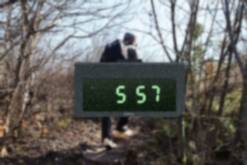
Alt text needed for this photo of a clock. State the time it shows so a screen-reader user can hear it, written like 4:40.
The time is 5:57
